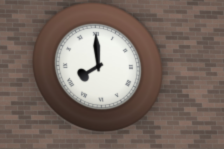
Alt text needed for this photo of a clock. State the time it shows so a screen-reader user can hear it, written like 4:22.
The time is 8:00
